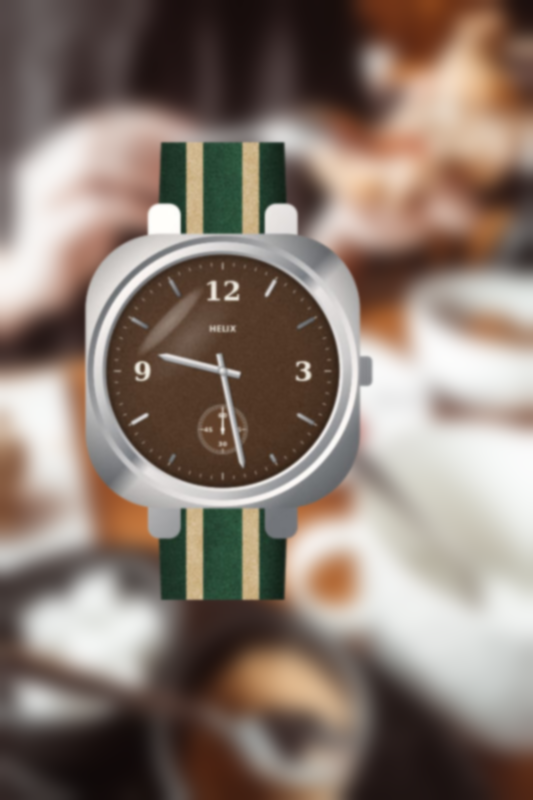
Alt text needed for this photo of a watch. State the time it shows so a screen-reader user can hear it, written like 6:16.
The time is 9:28
